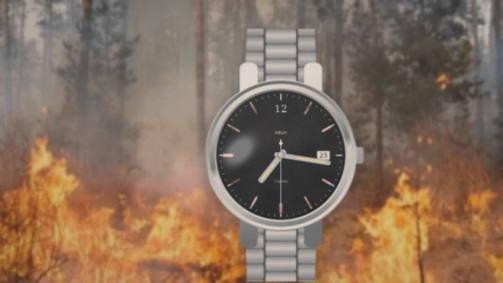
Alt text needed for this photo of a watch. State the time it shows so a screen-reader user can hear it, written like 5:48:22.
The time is 7:16:30
